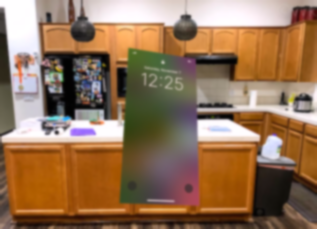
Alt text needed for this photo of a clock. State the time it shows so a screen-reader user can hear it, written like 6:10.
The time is 12:25
